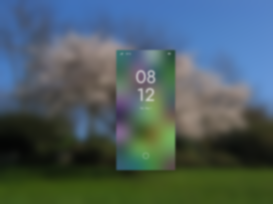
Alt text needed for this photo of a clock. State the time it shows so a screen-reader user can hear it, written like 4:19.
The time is 8:12
